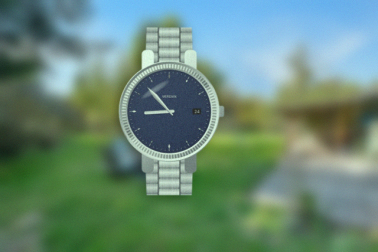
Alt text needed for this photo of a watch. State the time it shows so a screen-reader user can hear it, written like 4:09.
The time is 8:53
